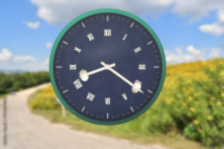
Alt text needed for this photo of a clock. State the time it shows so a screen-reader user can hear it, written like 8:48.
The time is 8:21
